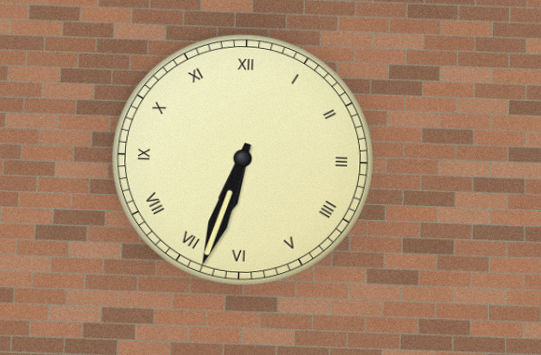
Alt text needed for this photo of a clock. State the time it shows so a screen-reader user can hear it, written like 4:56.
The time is 6:33
